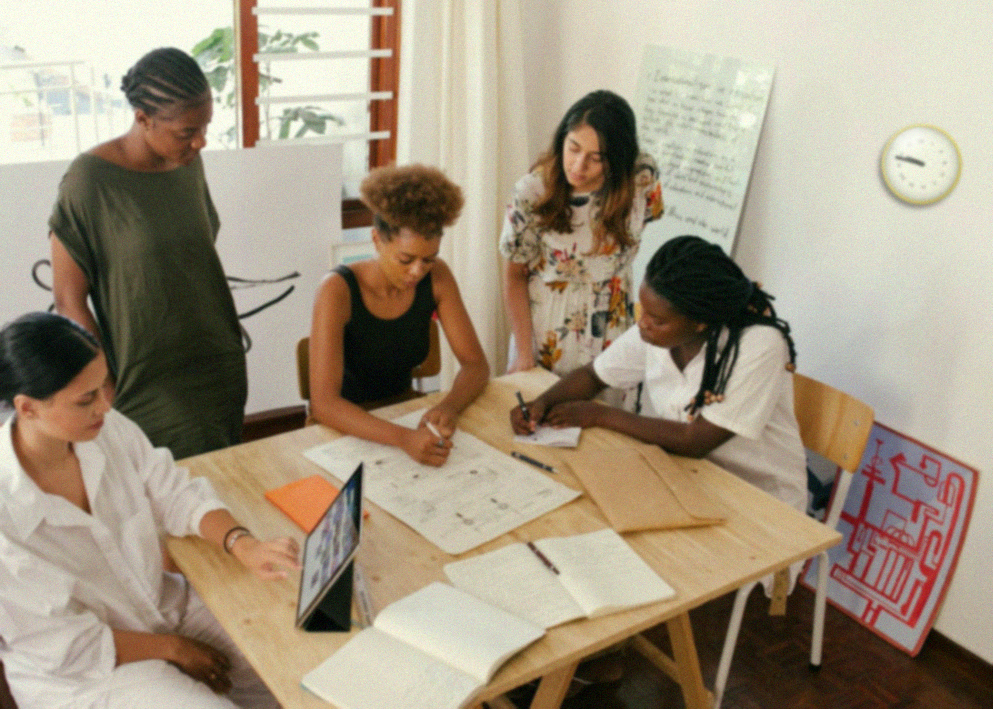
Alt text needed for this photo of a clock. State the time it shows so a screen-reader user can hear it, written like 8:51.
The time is 9:48
